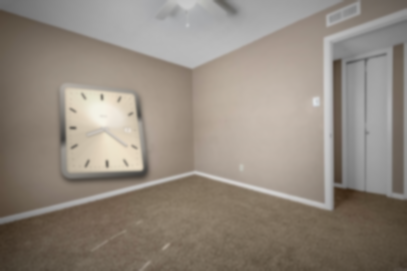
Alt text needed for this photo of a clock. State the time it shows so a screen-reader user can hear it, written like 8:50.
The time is 8:21
